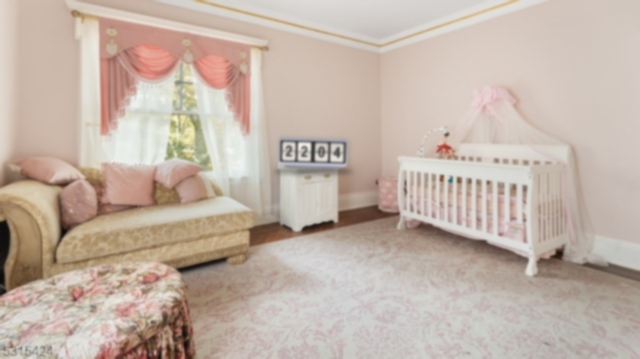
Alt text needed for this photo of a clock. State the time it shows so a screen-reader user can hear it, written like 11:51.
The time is 22:04
